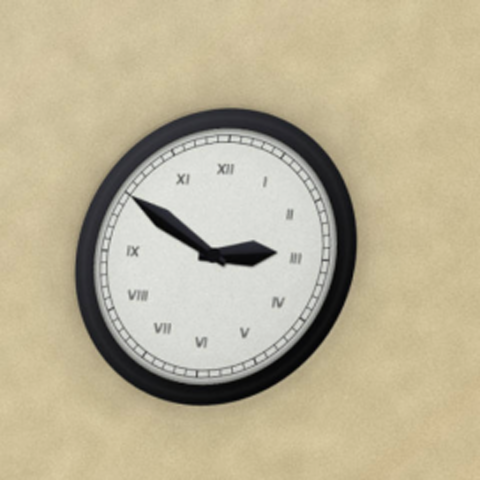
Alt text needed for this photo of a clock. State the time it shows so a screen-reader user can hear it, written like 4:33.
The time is 2:50
